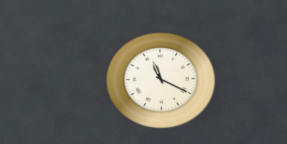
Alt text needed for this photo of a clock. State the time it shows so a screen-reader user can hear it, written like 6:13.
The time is 11:20
